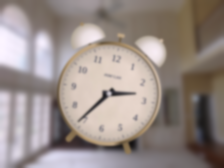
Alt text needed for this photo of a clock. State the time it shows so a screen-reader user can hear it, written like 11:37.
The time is 2:36
